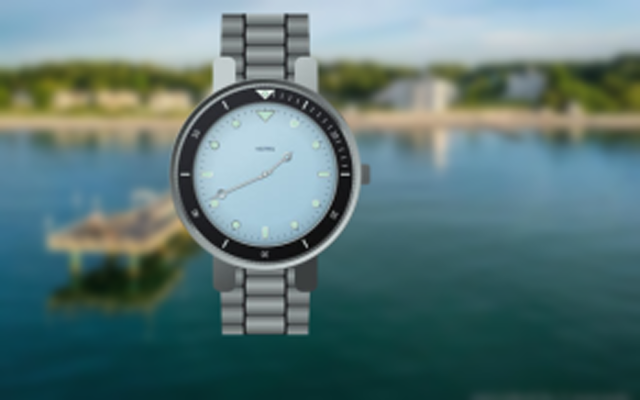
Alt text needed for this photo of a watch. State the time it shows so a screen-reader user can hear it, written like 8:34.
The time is 1:41
